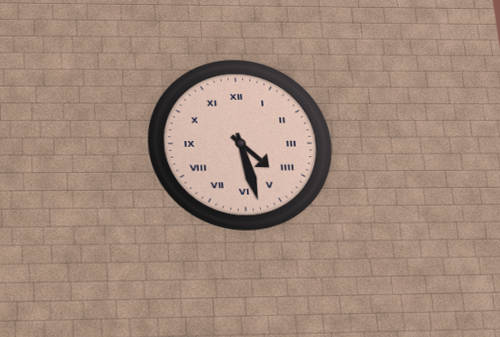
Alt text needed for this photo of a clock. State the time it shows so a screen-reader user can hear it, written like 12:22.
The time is 4:28
